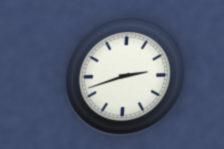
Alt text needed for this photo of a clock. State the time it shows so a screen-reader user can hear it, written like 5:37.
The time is 2:42
